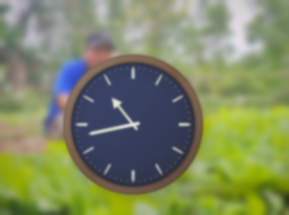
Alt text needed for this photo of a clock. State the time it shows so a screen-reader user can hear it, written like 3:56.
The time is 10:43
